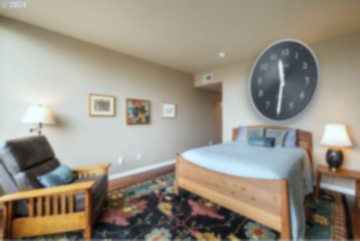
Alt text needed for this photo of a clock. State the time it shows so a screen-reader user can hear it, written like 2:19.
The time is 11:30
